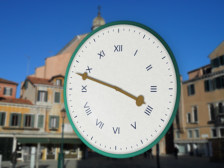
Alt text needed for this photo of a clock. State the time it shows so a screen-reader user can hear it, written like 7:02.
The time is 3:48
